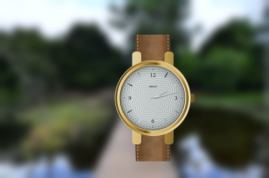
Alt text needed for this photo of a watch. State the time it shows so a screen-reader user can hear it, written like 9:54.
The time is 2:13
